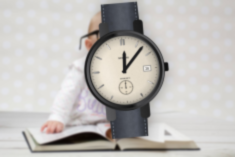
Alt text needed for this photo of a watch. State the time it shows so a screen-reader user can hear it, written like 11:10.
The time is 12:07
